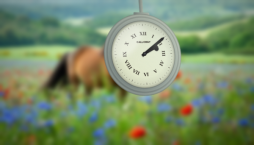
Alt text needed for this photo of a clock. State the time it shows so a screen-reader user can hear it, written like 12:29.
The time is 2:09
